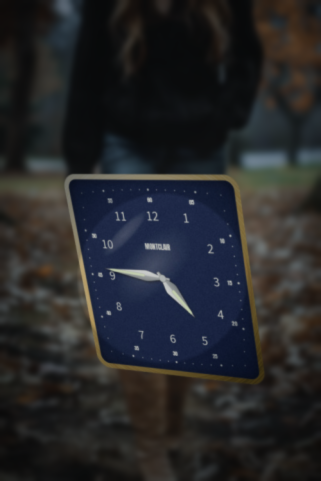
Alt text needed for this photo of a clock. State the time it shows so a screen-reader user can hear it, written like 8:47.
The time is 4:46
